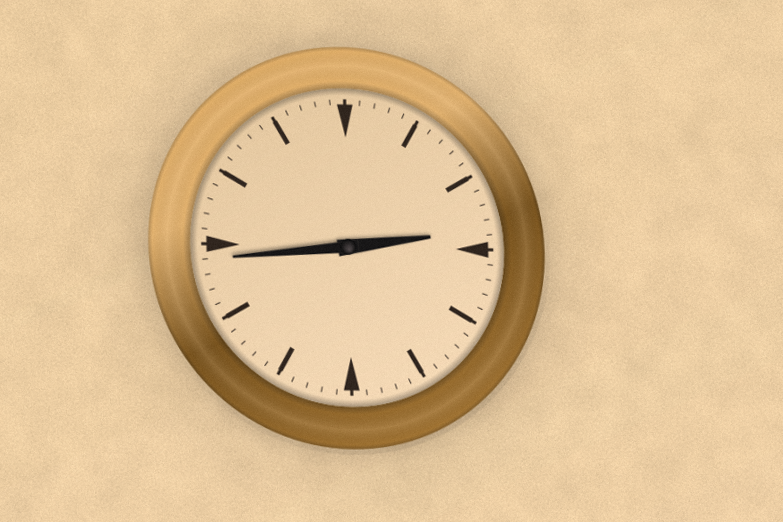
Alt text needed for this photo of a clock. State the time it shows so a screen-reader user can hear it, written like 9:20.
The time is 2:44
